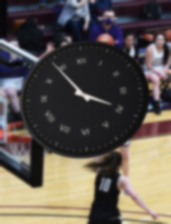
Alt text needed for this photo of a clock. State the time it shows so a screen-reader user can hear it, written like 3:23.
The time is 3:54
